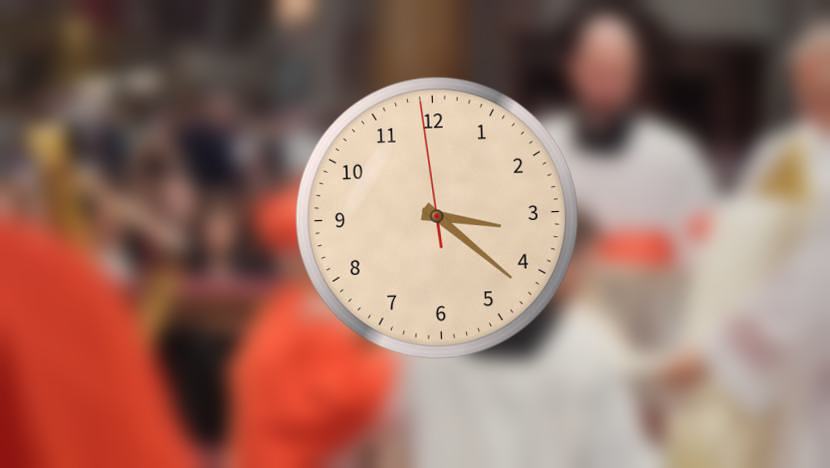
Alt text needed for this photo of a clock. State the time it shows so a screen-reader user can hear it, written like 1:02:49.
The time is 3:21:59
